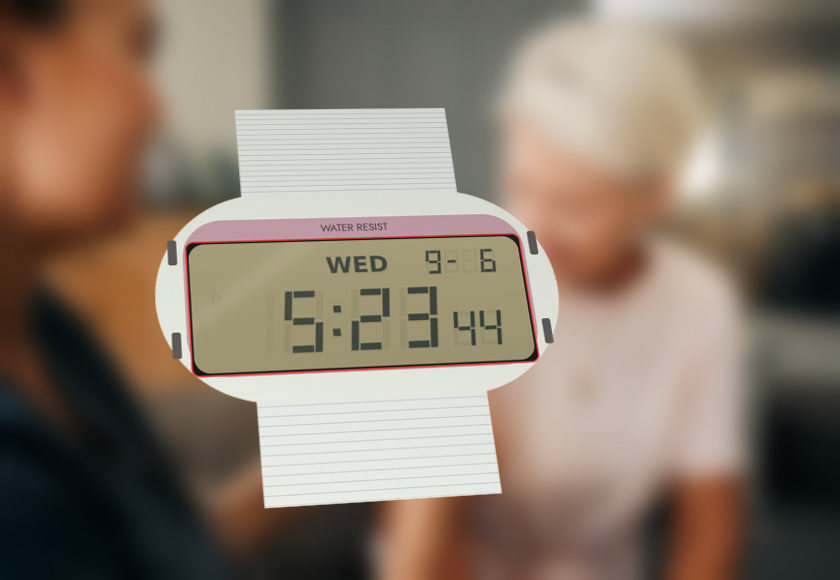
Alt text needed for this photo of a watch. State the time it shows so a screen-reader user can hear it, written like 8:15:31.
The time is 5:23:44
